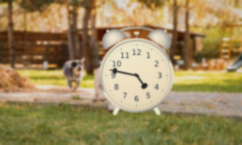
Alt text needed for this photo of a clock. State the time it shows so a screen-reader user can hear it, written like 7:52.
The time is 4:47
